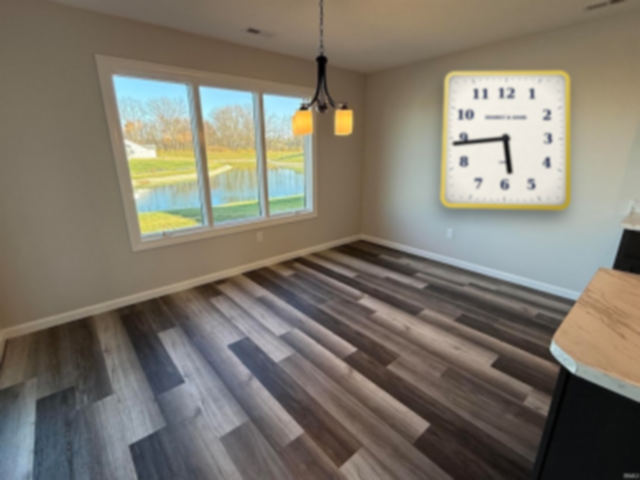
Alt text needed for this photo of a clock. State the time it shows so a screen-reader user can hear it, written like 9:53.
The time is 5:44
